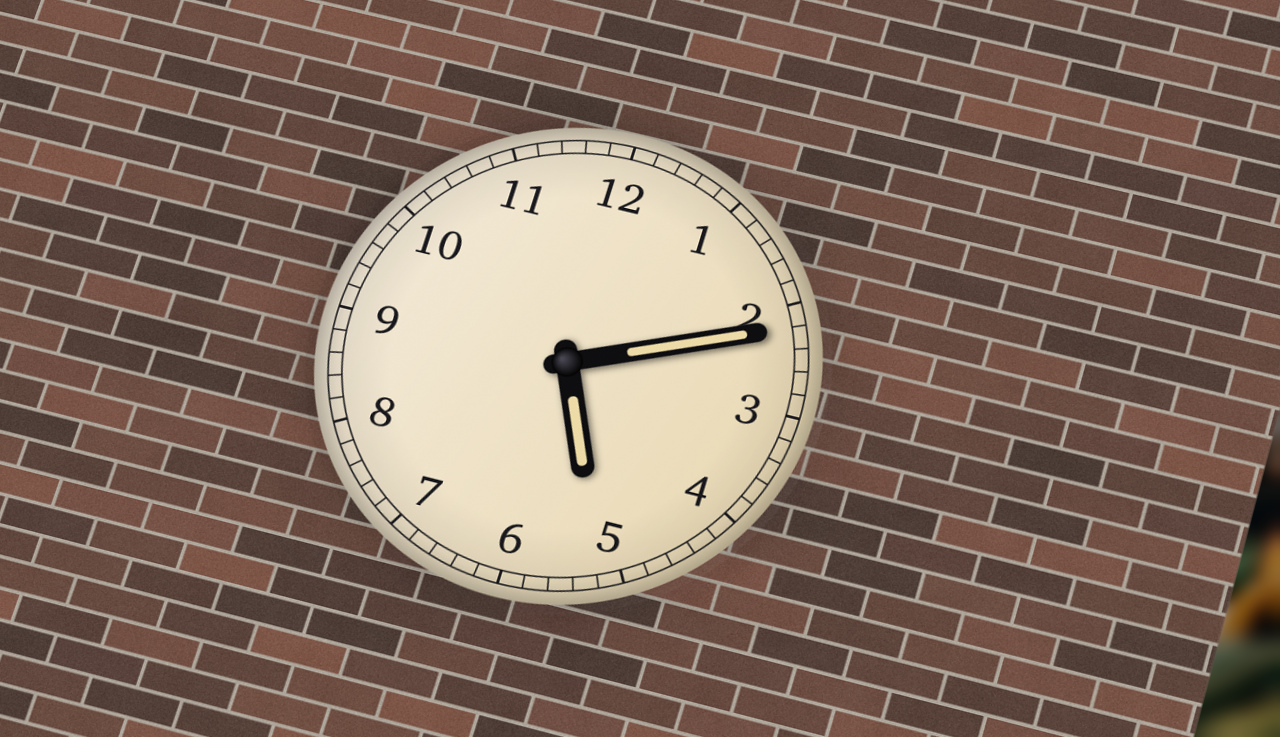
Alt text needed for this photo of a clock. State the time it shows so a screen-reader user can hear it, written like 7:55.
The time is 5:11
